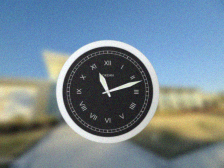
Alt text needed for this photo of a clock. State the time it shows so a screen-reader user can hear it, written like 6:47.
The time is 11:12
